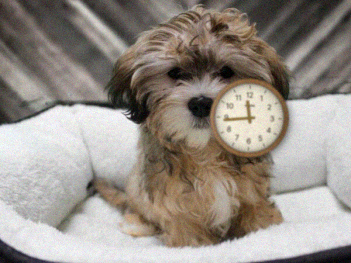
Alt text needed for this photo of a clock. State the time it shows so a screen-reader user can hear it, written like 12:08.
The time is 11:44
